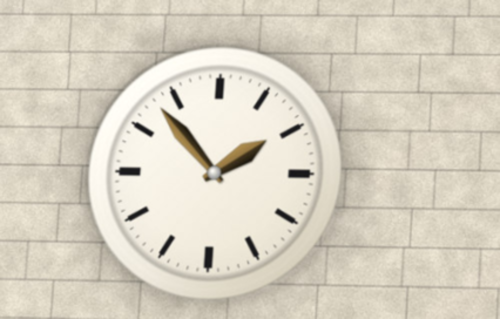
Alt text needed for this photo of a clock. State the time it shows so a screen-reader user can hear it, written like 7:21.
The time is 1:53
